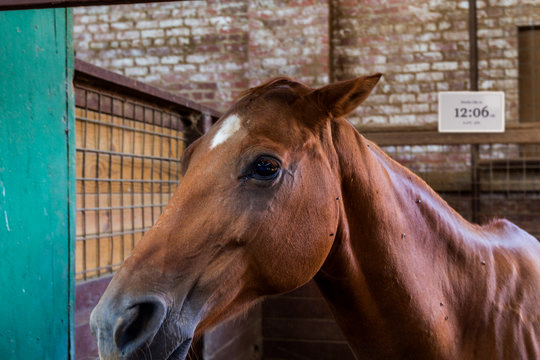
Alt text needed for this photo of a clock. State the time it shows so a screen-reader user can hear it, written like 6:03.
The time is 12:06
